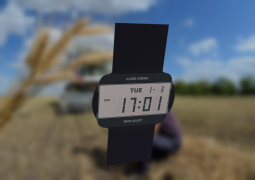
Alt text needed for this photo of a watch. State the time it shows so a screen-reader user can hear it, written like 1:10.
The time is 17:01
